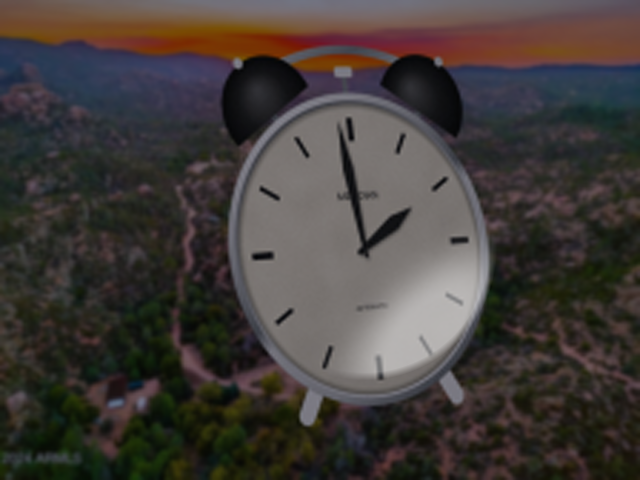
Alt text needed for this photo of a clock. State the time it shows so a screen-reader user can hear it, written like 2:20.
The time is 1:59
